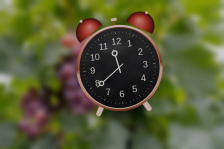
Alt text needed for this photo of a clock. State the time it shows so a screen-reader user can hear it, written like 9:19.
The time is 11:39
